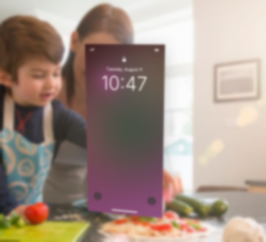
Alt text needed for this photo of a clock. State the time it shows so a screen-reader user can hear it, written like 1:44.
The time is 10:47
